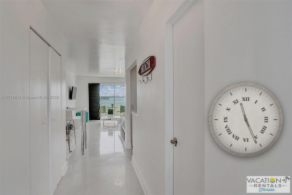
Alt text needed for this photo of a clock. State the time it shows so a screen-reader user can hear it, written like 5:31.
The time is 11:26
